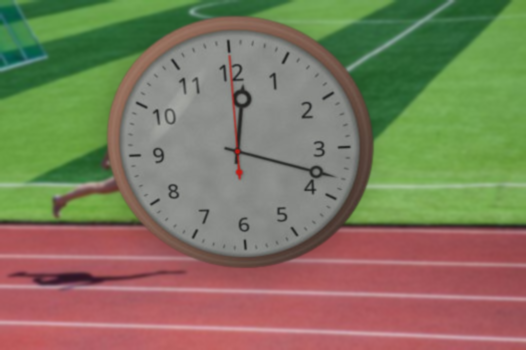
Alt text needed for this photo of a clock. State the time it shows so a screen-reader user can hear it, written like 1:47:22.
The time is 12:18:00
